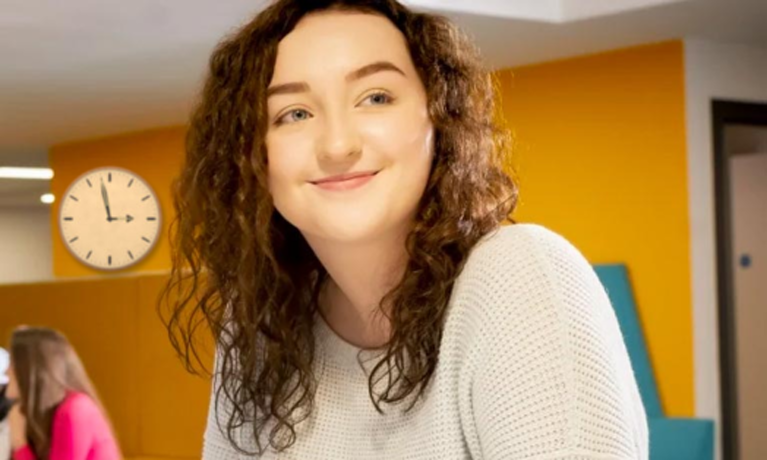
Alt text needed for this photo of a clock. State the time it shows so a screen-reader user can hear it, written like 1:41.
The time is 2:58
